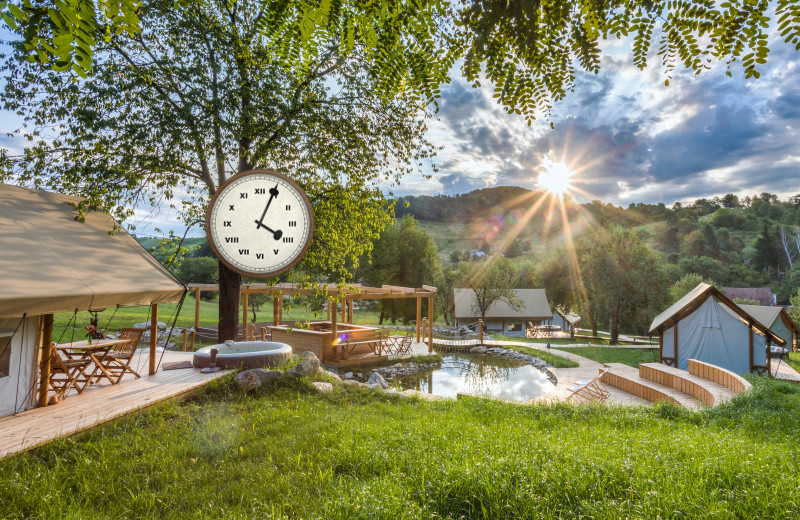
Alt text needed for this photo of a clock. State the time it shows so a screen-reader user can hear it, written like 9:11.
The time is 4:04
